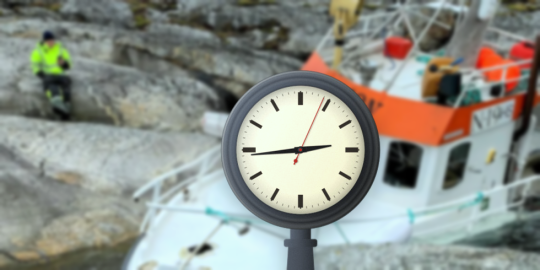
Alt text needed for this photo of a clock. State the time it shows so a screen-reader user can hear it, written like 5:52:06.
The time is 2:44:04
